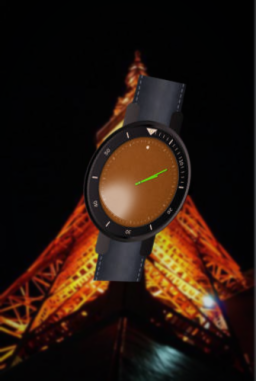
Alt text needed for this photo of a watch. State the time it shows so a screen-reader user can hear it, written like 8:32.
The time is 2:10
